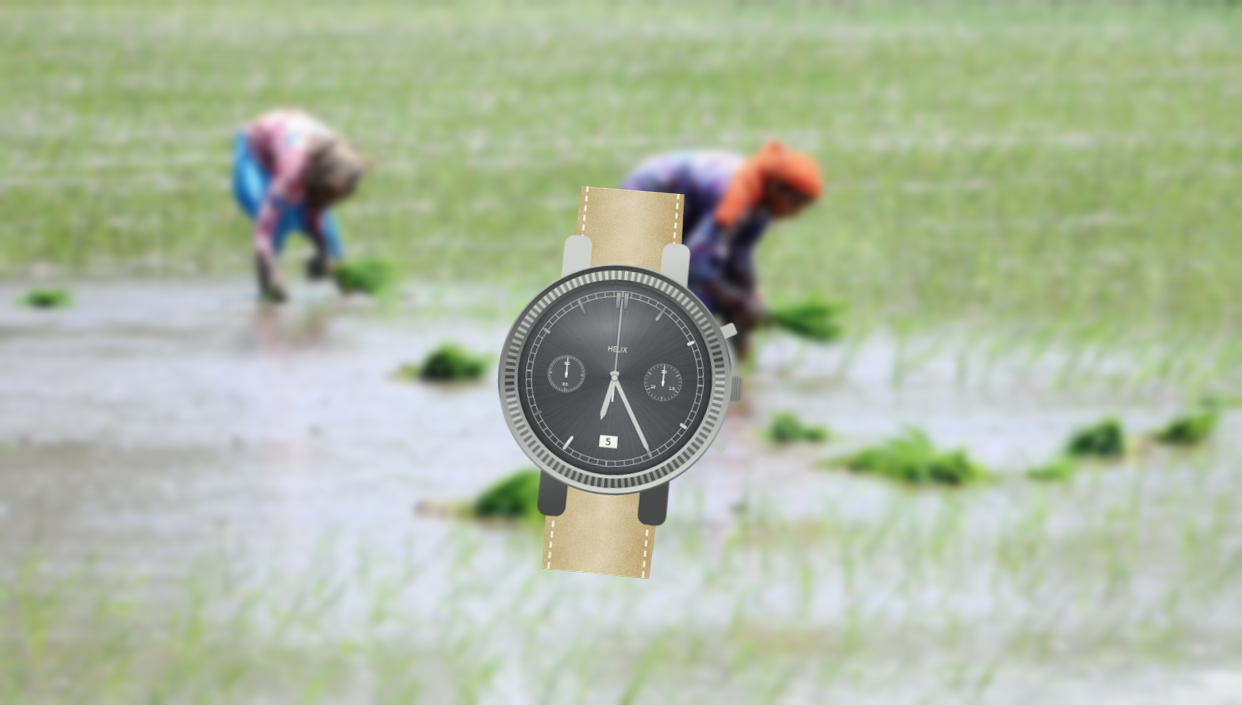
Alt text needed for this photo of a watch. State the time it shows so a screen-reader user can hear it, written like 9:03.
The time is 6:25
